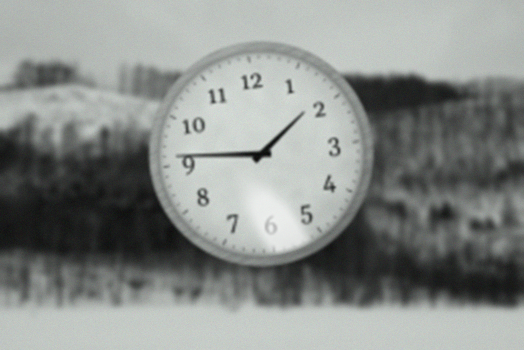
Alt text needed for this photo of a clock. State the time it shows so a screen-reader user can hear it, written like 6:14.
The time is 1:46
